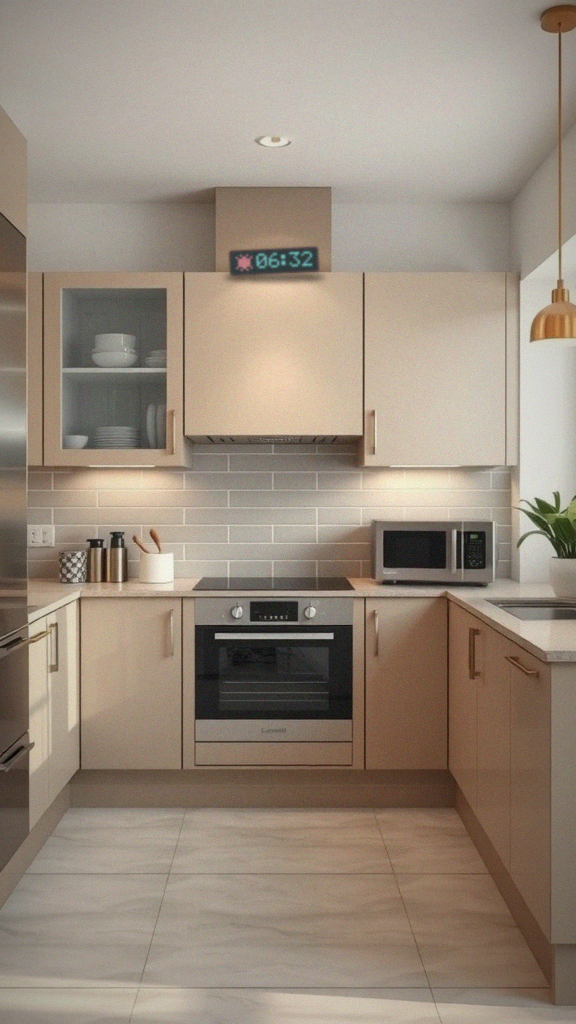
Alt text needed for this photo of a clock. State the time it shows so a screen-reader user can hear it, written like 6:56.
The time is 6:32
